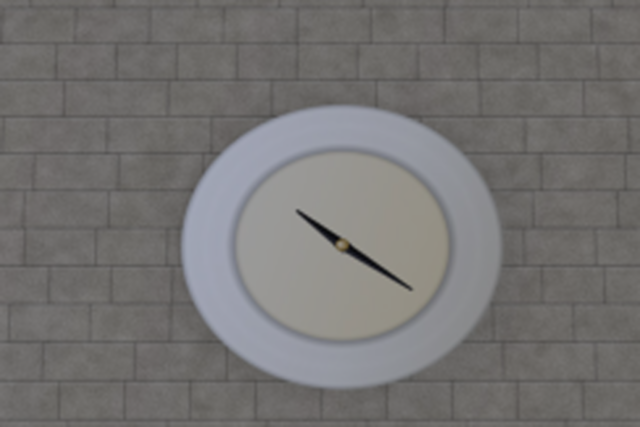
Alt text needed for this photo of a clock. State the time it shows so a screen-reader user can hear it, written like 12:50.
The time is 10:21
